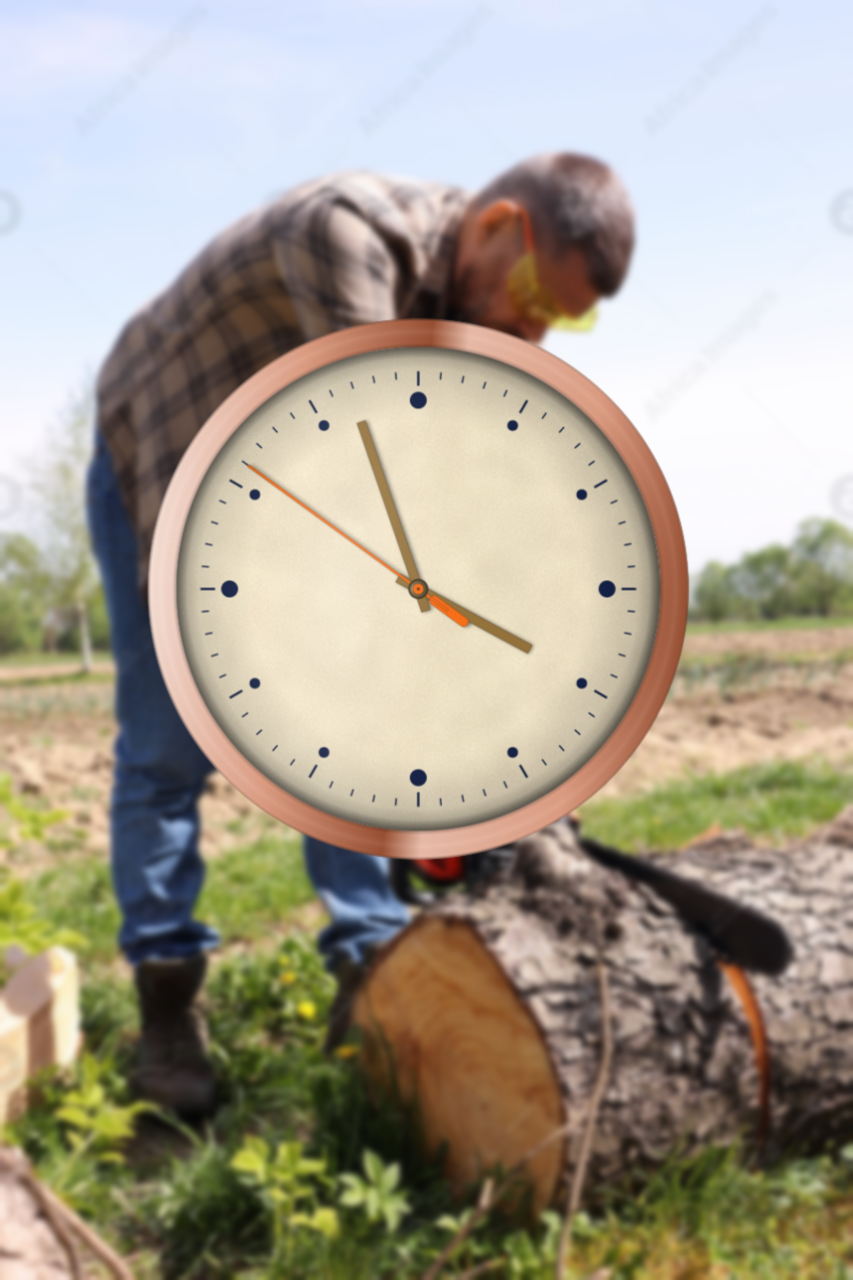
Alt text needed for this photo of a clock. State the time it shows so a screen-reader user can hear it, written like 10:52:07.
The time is 3:56:51
